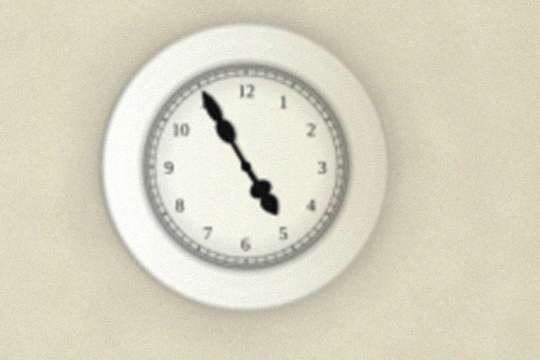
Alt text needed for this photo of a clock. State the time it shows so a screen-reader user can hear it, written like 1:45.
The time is 4:55
